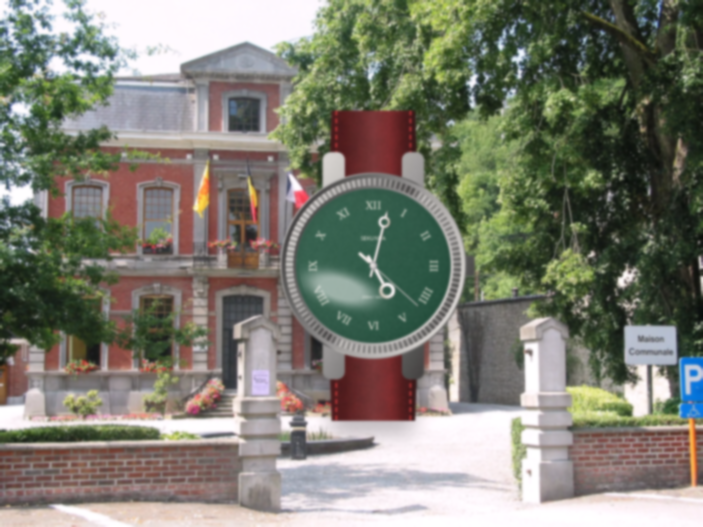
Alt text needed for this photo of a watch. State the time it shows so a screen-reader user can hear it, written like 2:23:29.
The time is 5:02:22
